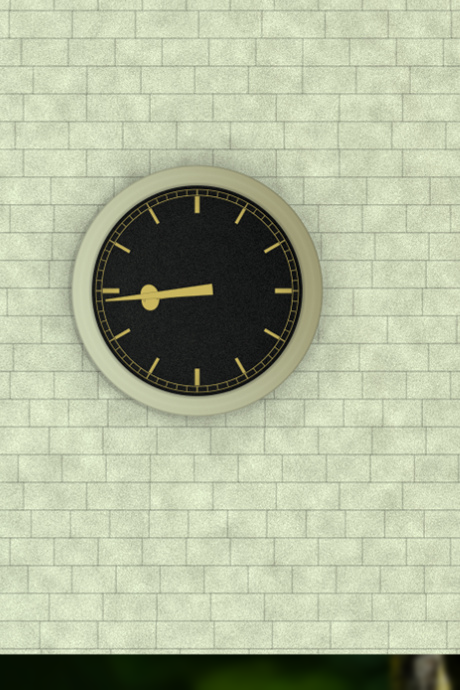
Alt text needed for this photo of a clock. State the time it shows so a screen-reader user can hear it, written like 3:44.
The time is 8:44
